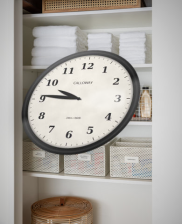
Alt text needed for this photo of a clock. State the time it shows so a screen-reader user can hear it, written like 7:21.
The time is 9:46
